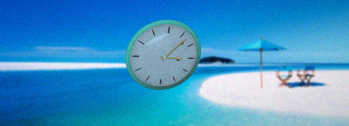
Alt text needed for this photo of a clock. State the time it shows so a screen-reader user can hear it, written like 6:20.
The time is 3:07
